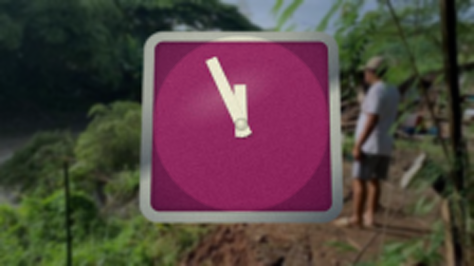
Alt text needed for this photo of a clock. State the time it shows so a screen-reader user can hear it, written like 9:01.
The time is 11:56
